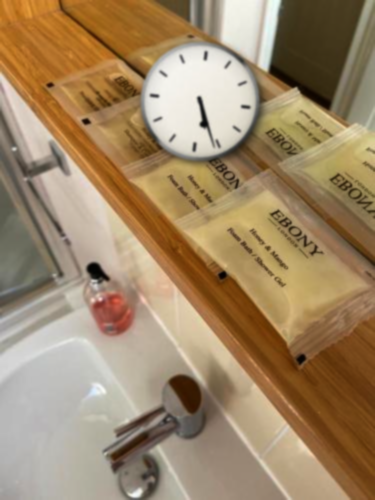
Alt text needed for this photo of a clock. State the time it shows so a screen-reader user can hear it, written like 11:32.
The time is 5:26
